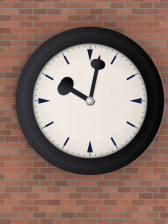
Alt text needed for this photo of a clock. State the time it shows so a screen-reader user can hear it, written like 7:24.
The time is 10:02
